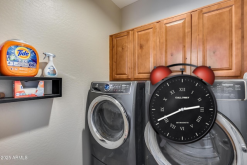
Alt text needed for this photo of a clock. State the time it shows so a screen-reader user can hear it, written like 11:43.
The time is 2:41
